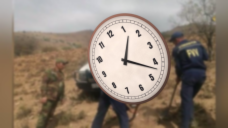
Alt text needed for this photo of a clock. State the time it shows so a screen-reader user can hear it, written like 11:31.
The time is 1:22
